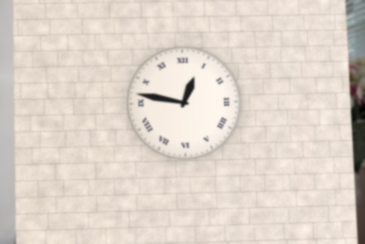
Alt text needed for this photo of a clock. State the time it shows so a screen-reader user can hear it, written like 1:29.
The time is 12:47
